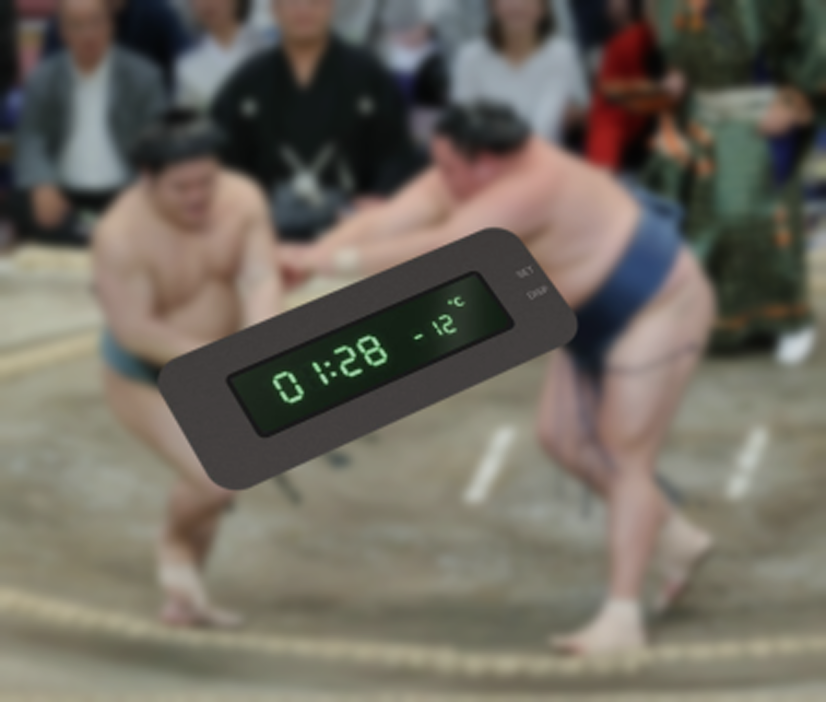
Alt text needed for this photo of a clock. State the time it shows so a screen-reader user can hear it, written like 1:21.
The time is 1:28
